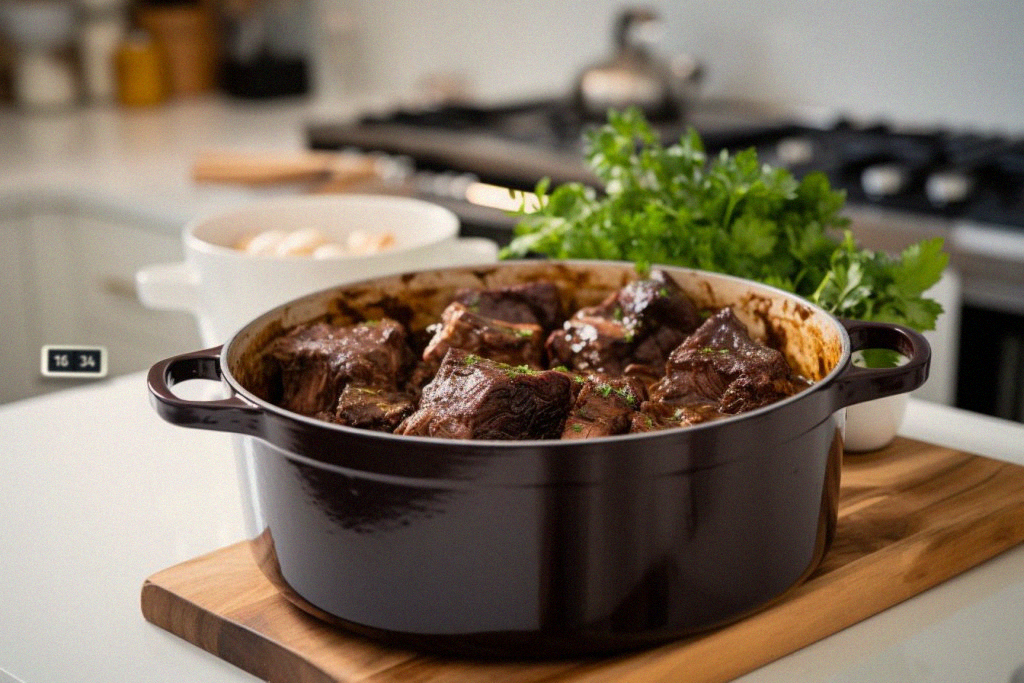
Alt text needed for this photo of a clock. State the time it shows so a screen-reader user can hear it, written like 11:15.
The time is 16:34
